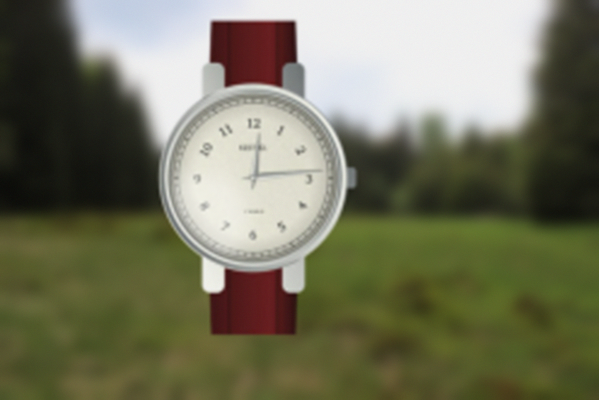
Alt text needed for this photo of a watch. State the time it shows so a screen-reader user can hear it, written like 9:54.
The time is 12:14
